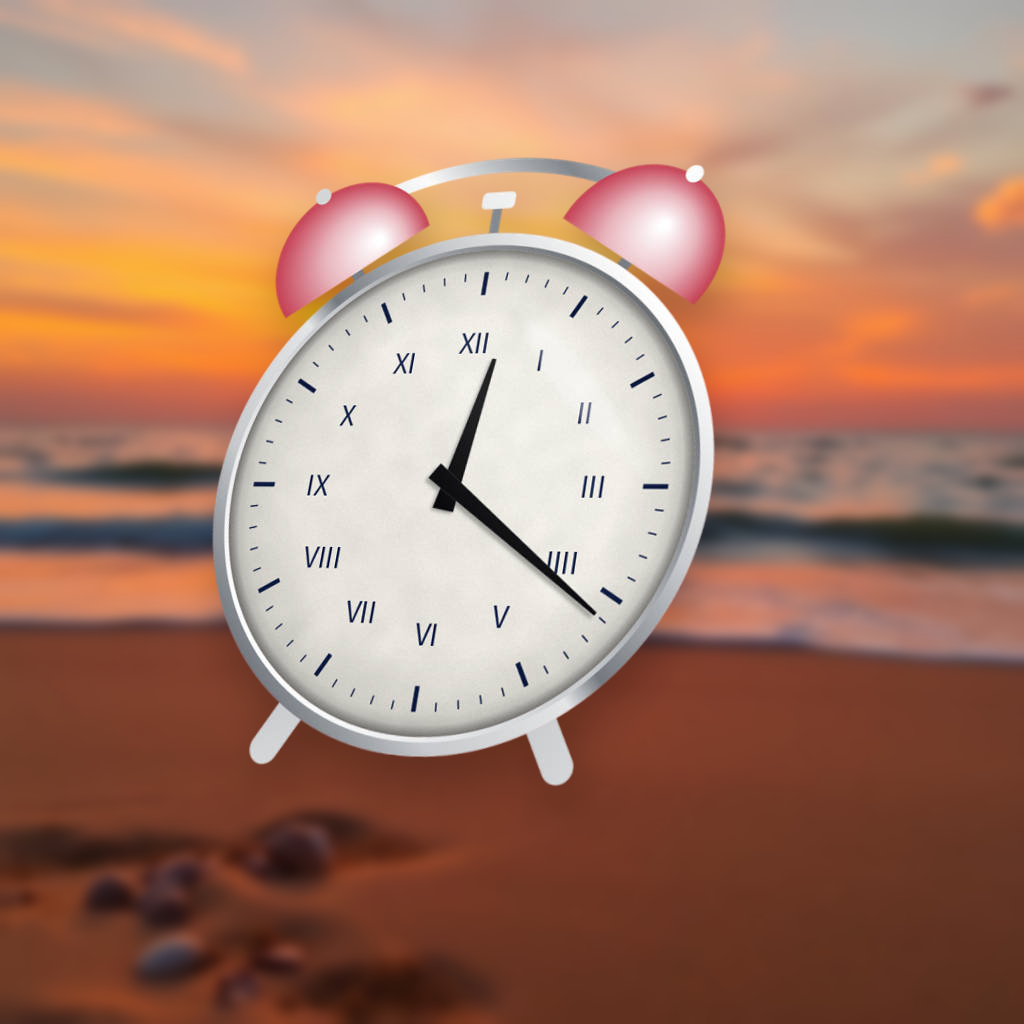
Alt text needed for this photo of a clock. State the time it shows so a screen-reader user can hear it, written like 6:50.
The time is 12:21
